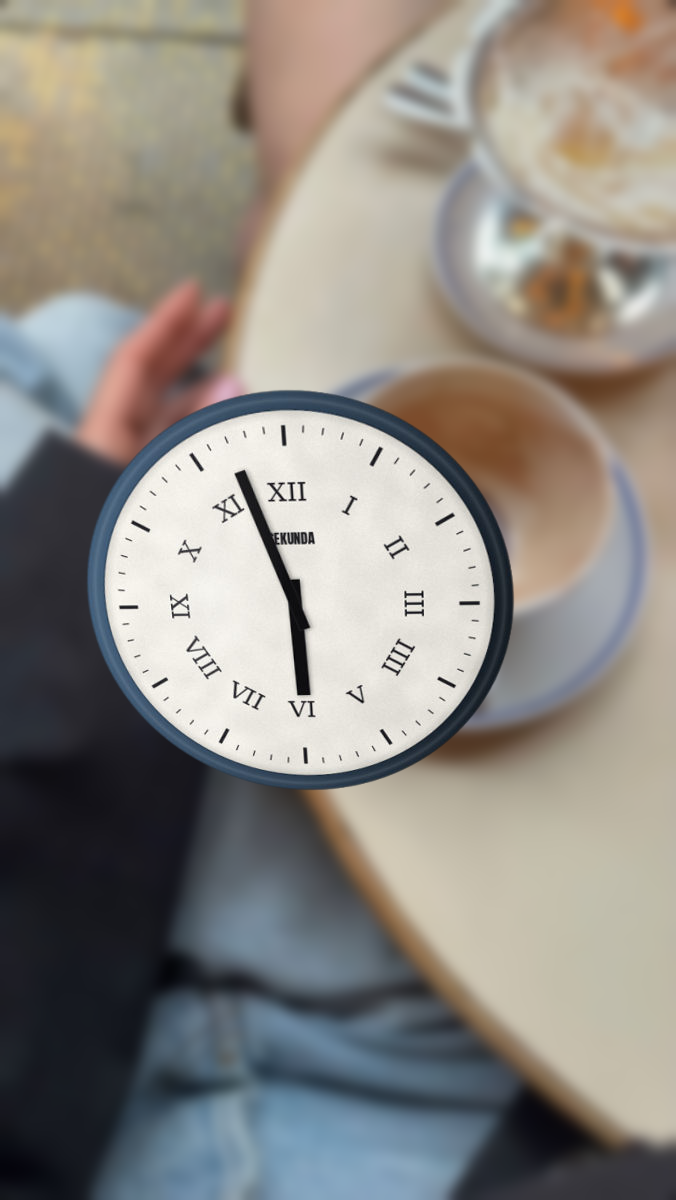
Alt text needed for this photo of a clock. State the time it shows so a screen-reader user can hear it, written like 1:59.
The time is 5:57
